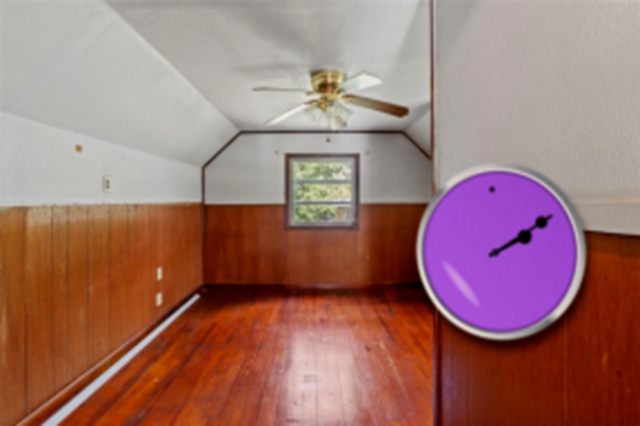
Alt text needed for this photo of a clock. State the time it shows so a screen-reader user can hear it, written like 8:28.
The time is 2:10
